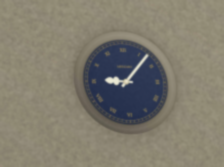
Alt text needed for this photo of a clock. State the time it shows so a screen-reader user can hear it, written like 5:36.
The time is 9:07
